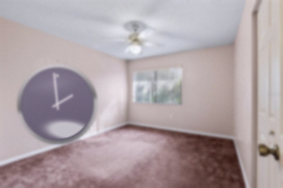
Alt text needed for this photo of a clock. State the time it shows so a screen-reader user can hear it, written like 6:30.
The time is 1:59
